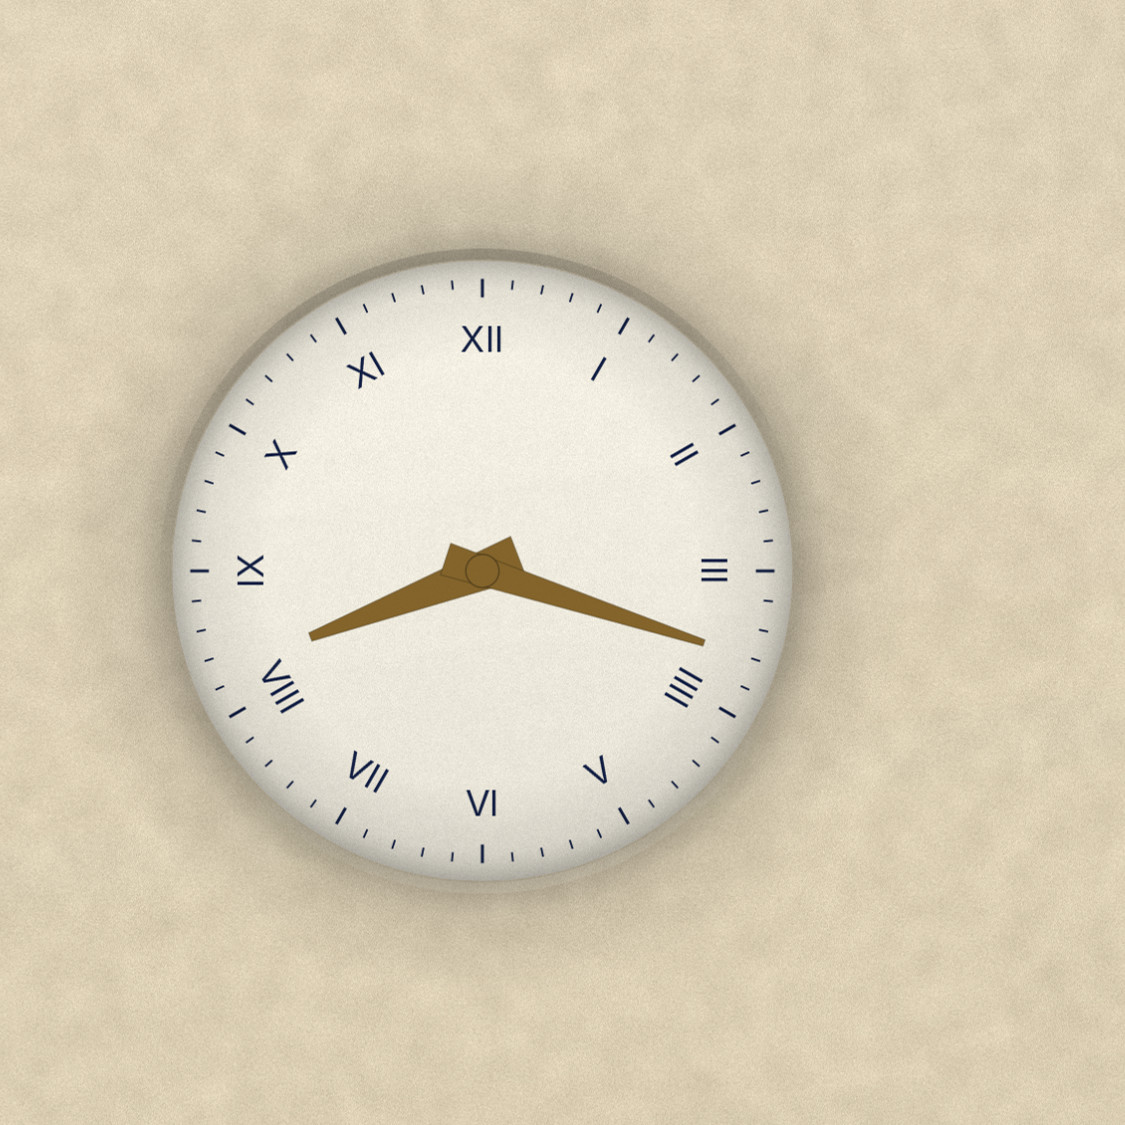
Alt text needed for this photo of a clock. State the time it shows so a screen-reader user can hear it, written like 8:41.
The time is 8:18
